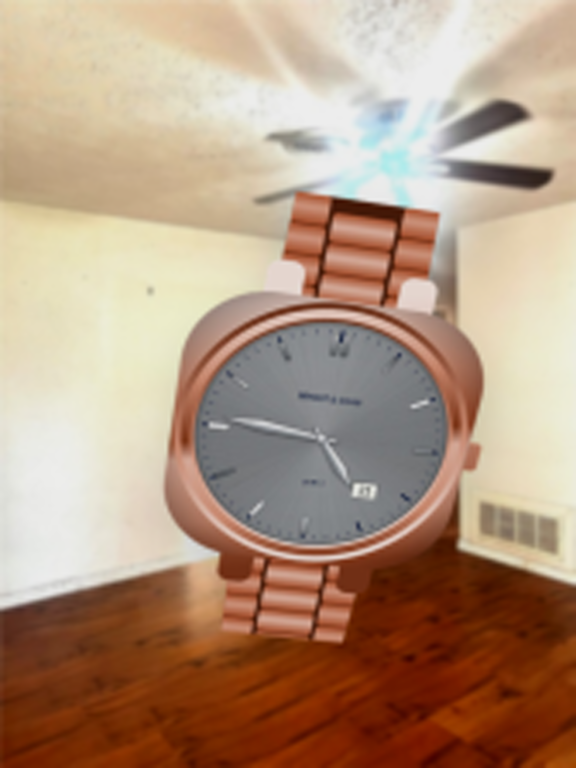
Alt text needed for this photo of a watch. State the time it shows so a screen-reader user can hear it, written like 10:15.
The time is 4:46
